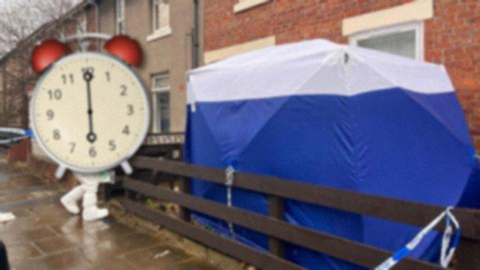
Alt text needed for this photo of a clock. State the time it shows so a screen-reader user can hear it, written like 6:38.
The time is 6:00
